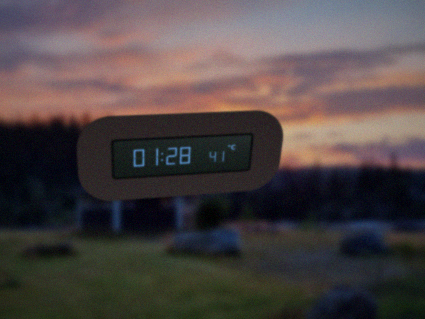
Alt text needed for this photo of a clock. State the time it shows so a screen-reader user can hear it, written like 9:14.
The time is 1:28
